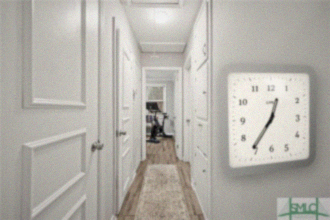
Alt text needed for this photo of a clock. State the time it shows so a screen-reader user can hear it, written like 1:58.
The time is 12:36
